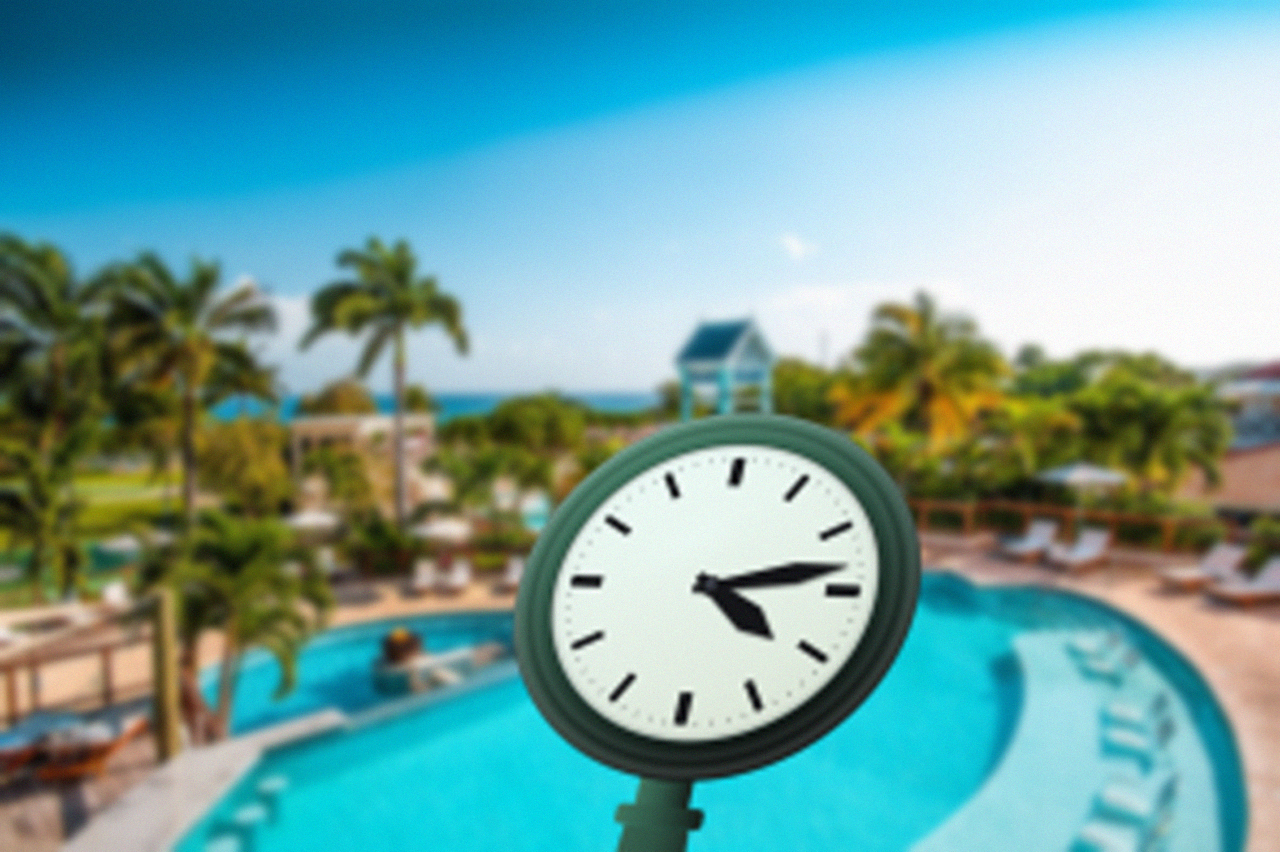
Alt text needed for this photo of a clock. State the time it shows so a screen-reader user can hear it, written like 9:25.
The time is 4:13
